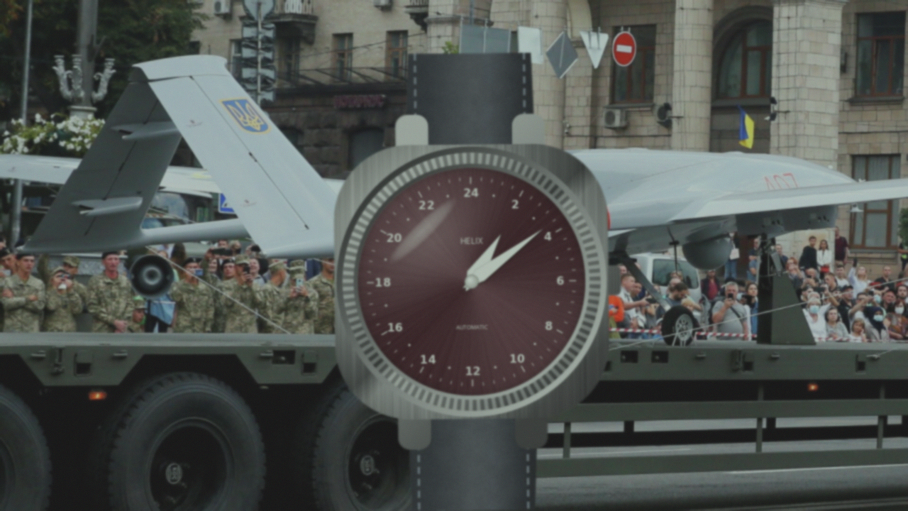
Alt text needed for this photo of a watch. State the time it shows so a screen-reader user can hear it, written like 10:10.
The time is 2:09
